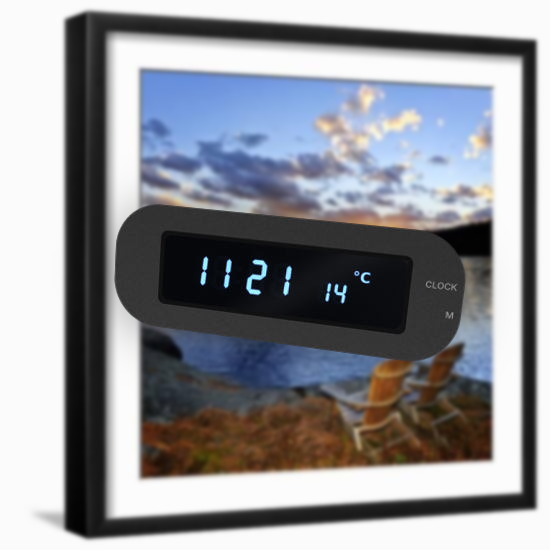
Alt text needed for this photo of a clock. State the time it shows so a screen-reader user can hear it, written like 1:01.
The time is 11:21
